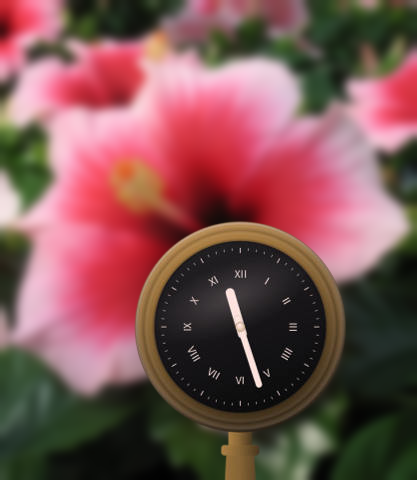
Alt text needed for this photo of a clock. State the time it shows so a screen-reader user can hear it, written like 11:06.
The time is 11:27
